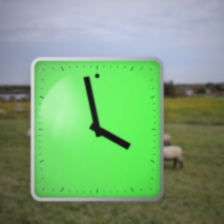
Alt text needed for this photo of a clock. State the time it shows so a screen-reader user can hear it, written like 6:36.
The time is 3:58
